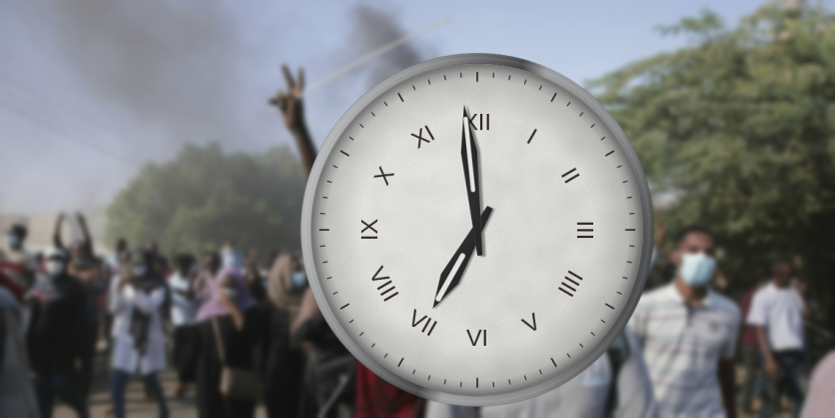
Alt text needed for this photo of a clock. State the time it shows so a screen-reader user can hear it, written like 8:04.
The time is 6:59
